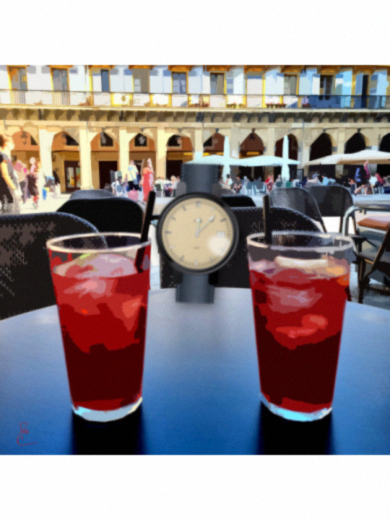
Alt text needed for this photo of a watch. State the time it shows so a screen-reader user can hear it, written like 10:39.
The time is 12:07
